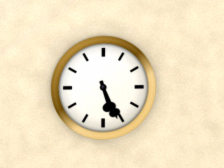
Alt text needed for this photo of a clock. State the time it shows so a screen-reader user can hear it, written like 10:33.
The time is 5:26
